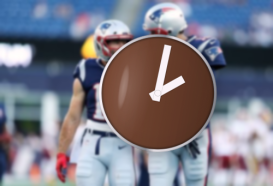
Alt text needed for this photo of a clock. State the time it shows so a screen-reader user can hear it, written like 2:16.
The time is 2:02
